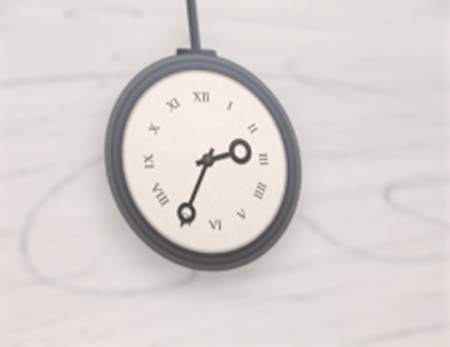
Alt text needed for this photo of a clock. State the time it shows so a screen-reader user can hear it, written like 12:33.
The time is 2:35
